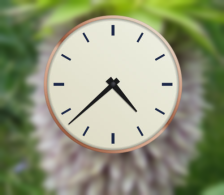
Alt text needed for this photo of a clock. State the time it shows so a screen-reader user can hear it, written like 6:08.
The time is 4:38
